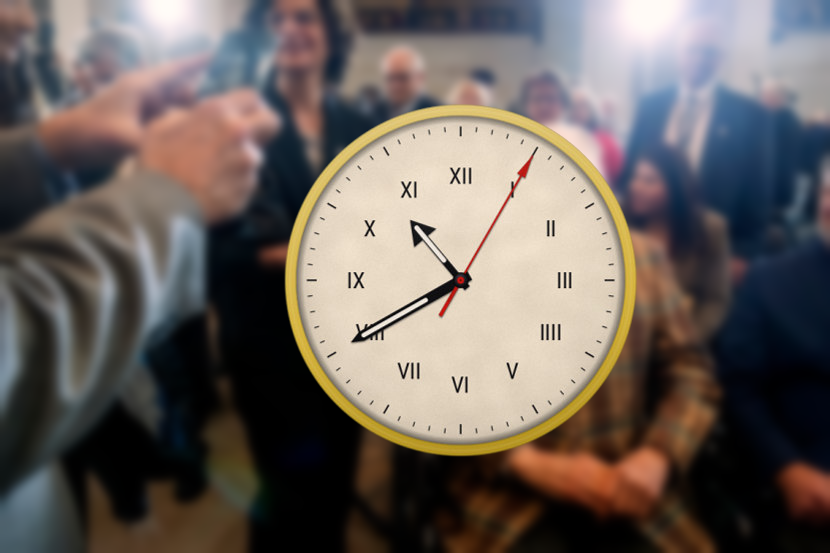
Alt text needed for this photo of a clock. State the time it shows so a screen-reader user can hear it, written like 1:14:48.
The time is 10:40:05
